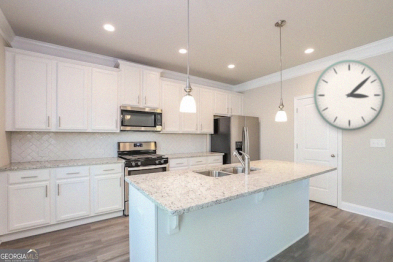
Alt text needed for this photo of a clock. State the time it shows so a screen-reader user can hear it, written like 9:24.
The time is 3:08
